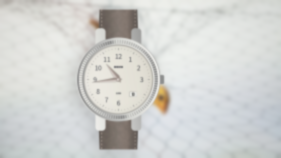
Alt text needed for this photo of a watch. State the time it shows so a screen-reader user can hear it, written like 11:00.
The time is 10:44
